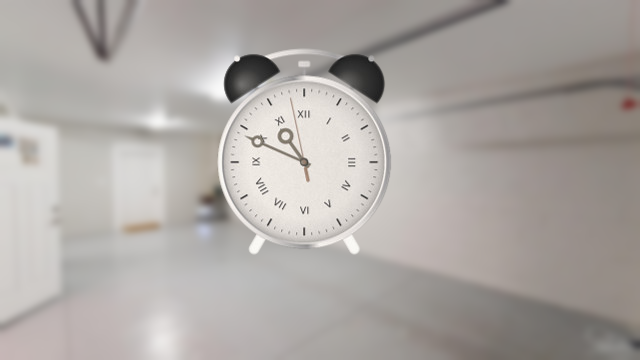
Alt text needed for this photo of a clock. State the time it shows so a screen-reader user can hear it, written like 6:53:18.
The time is 10:48:58
